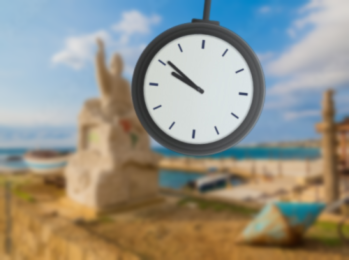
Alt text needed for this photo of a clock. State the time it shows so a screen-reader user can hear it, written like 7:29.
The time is 9:51
